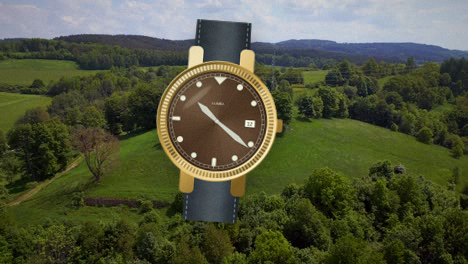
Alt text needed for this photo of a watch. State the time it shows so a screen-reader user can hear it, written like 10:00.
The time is 10:21
